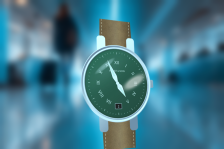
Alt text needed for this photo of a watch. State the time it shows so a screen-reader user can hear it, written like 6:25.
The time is 4:56
